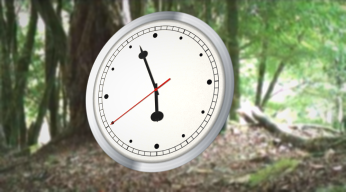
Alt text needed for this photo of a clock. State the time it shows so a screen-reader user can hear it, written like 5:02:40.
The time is 5:56:40
